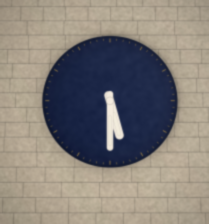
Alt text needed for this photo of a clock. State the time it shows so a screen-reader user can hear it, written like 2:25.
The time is 5:30
